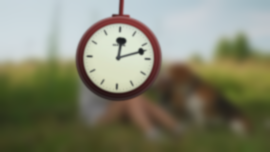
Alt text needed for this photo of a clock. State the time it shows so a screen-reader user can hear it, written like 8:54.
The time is 12:12
